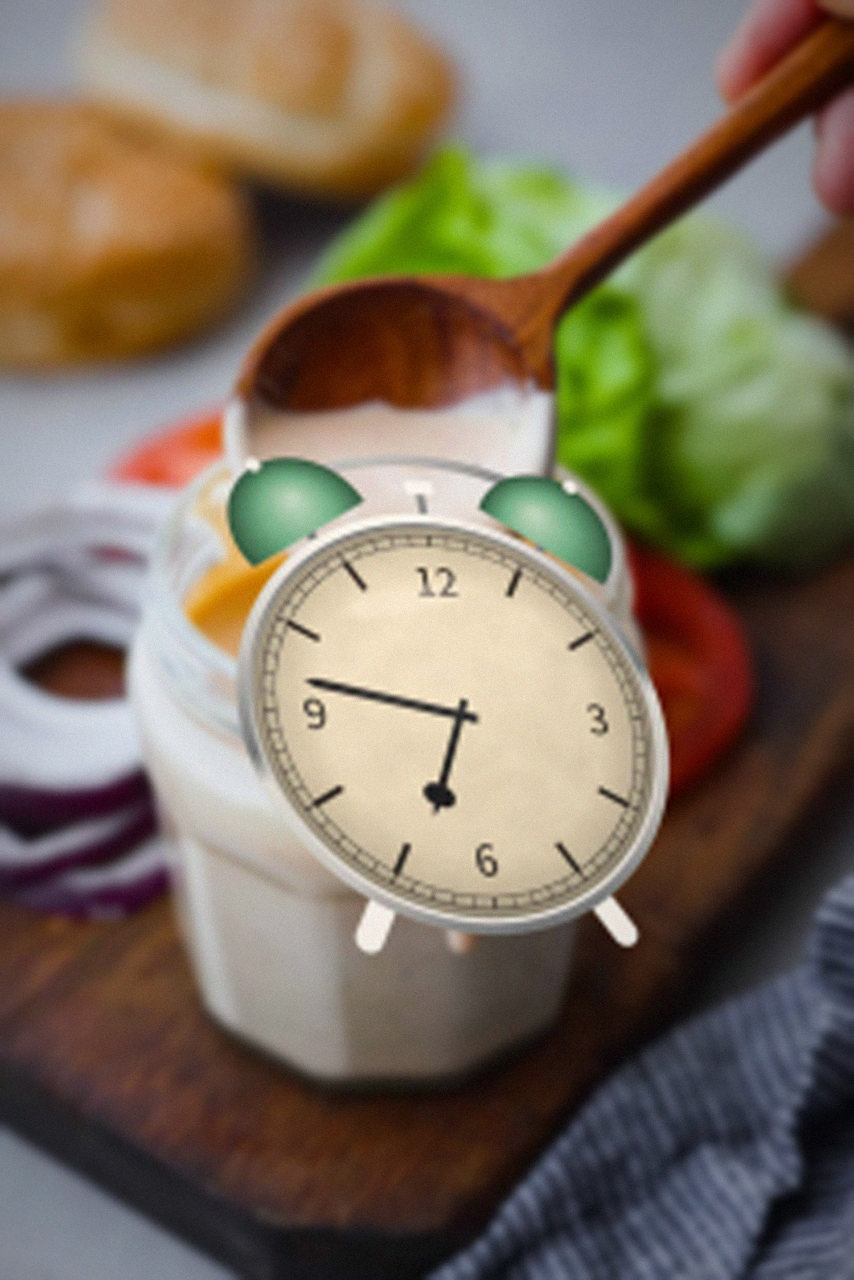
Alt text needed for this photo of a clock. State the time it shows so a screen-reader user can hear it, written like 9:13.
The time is 6:47
